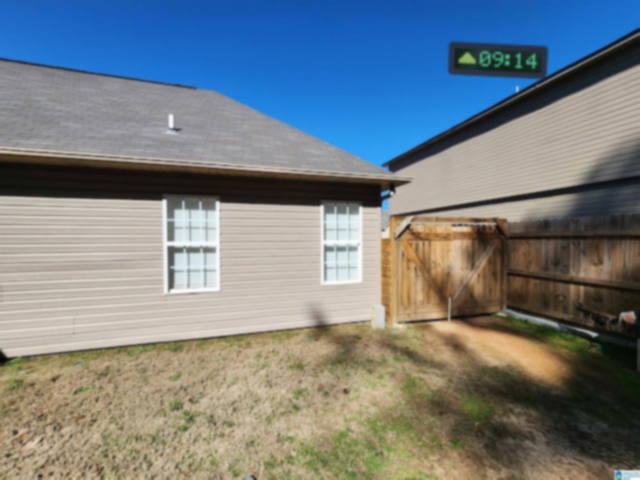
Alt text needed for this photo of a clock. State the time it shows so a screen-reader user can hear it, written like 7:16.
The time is 9:14
